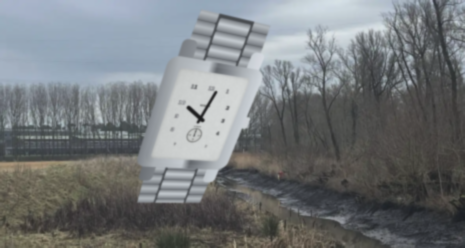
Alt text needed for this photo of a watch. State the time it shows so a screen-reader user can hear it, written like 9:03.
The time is 10:02
